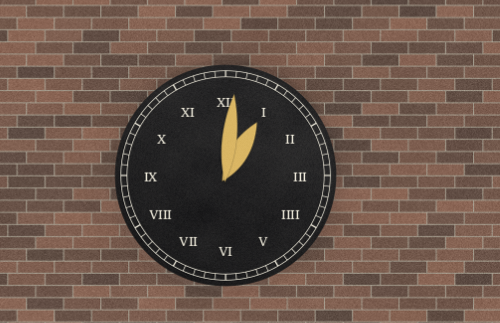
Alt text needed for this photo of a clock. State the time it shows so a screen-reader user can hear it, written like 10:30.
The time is 1:01
